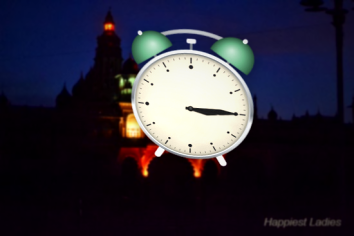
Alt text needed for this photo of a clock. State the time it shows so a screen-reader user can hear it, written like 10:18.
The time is 3:15
